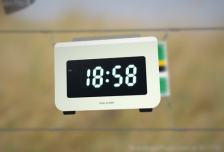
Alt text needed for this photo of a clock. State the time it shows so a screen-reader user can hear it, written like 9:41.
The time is 18:58
